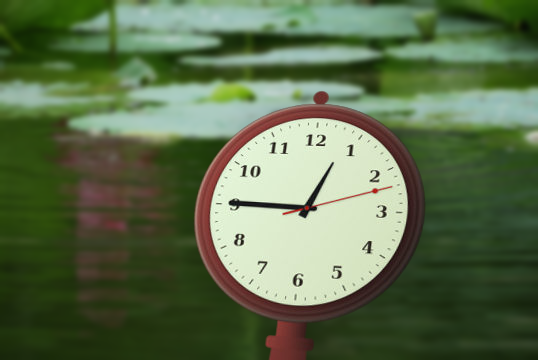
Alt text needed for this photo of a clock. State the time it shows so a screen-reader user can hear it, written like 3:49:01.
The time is 12:45:12
